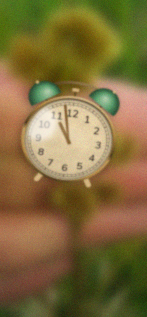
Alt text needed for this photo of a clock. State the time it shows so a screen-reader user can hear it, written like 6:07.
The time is 10:58
